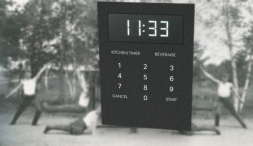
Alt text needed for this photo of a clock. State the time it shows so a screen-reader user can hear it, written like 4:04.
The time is 11:33
